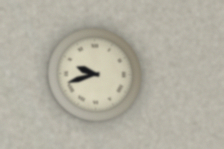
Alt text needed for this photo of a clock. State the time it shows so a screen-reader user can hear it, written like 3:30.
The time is 9:42
